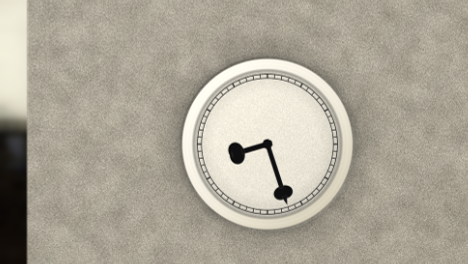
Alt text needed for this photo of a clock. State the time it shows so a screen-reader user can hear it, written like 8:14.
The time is 8:27
